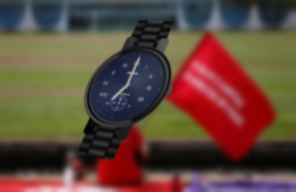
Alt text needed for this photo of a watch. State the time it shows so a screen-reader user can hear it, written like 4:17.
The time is 7:00
